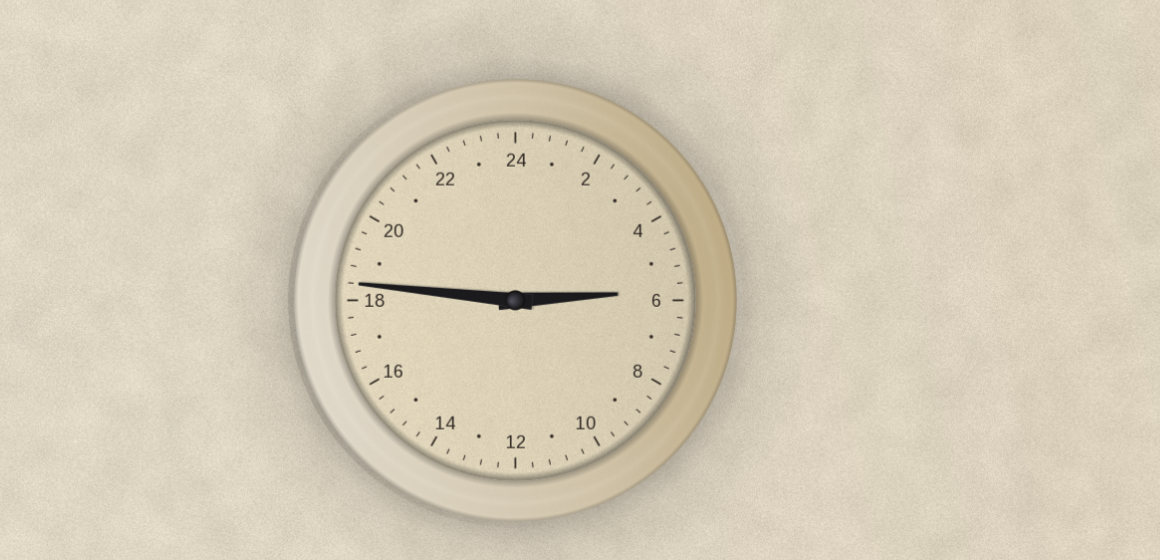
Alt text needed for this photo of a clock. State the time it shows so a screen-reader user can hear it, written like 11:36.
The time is 5:46
